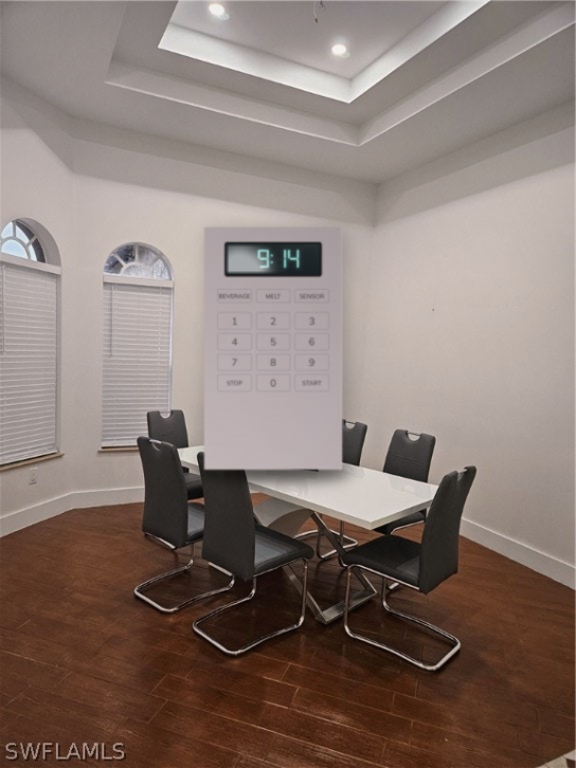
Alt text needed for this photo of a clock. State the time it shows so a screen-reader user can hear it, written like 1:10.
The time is 9:14
